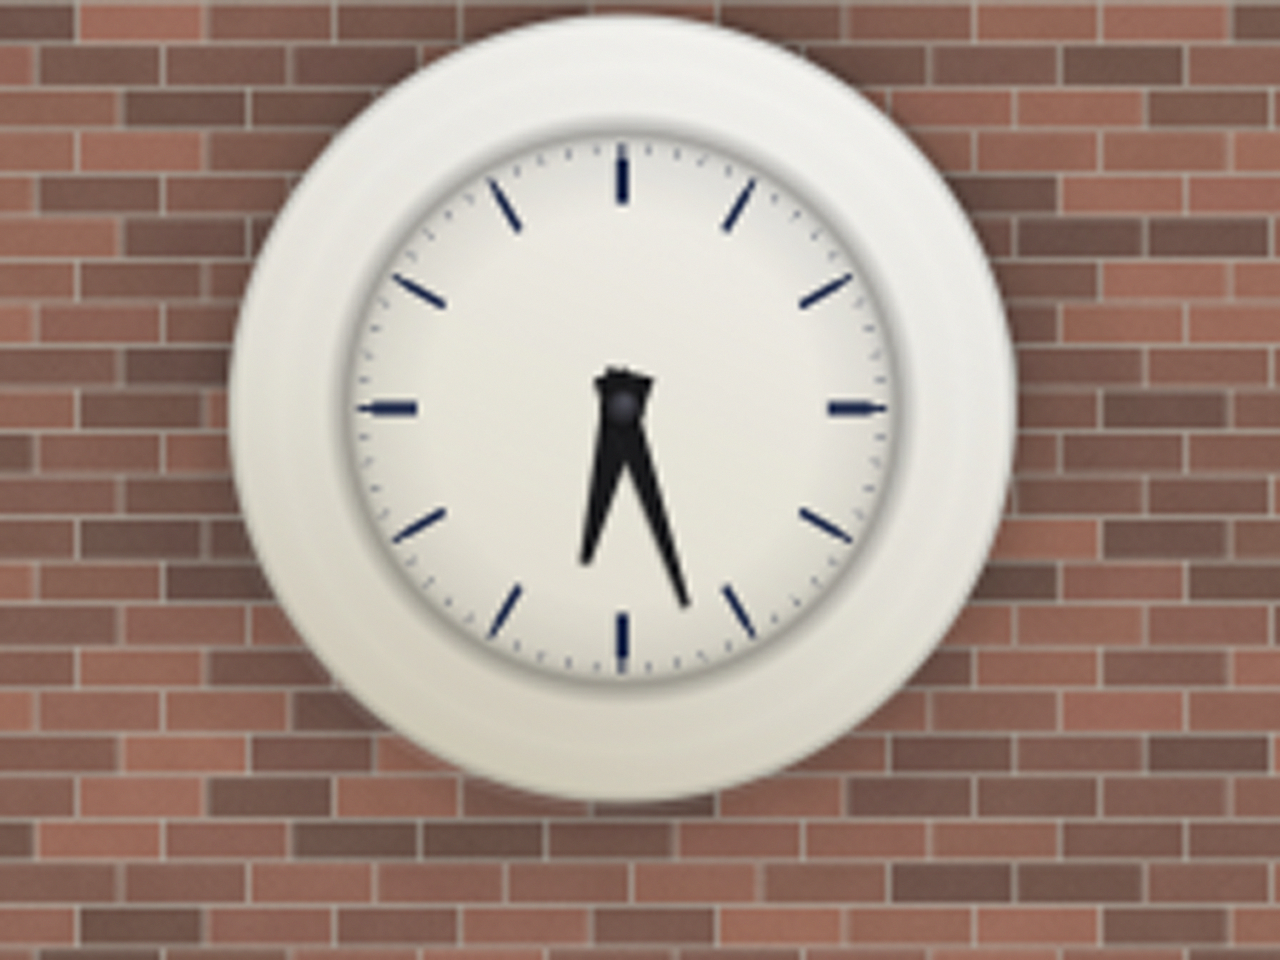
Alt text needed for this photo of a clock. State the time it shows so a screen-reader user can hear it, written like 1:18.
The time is 6:27
